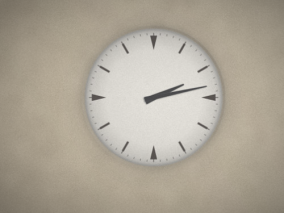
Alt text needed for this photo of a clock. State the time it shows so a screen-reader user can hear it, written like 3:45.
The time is 2:13
